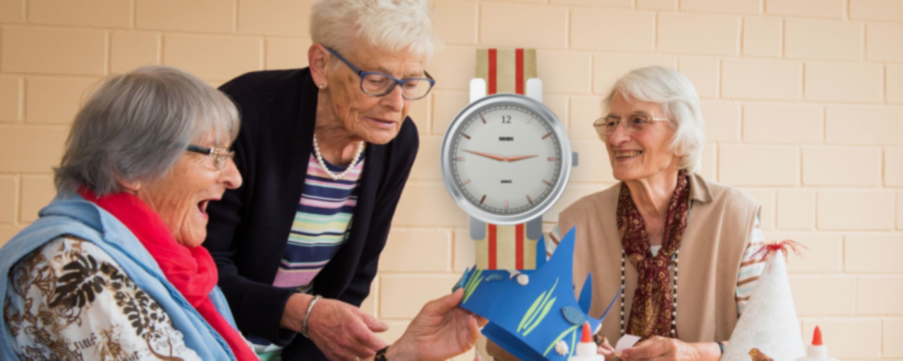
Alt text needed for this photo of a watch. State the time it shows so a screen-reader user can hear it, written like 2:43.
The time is 2:47
